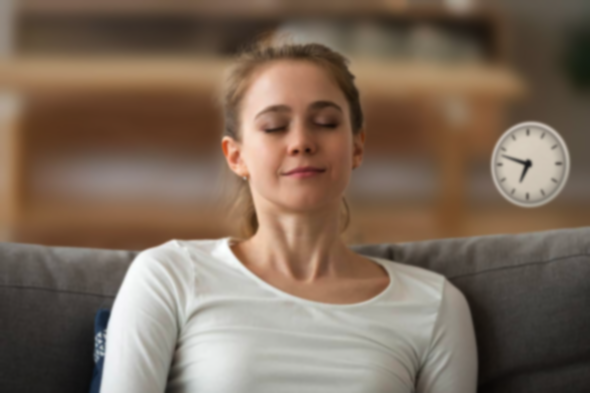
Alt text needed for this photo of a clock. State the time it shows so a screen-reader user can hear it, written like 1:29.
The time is 6:48
